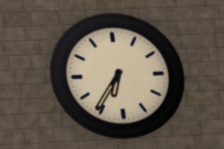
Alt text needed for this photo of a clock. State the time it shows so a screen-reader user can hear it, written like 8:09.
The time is 6:36
